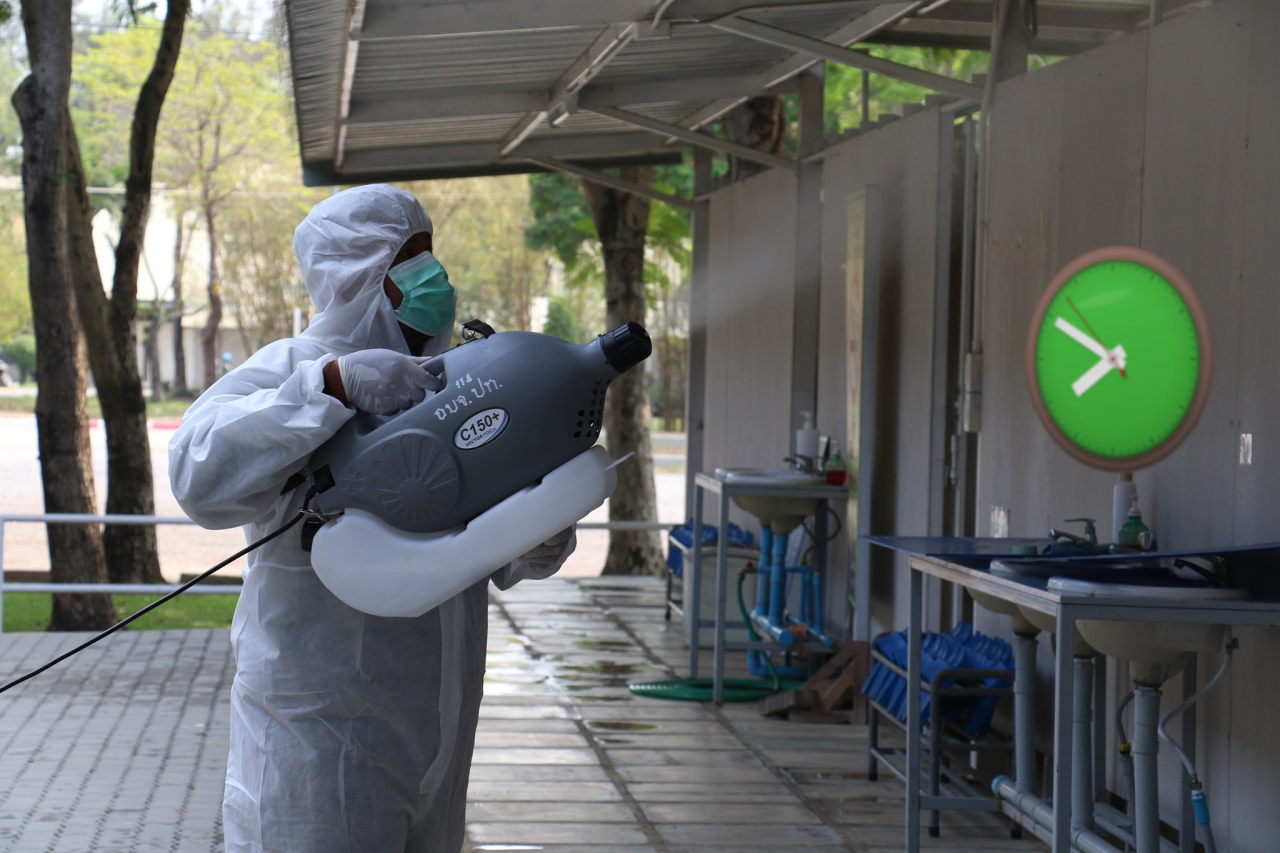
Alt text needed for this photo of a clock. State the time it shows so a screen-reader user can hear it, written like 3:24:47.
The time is 7:49:53
